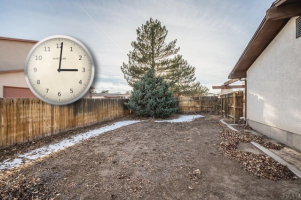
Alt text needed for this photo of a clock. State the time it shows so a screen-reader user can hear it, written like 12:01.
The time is 3:01
